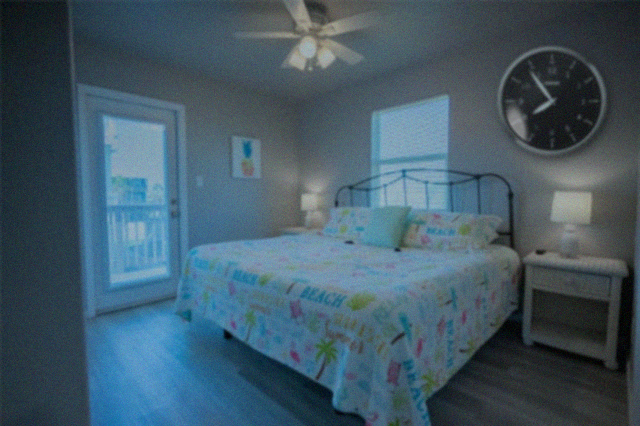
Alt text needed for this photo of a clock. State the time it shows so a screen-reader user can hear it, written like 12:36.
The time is 7:54
